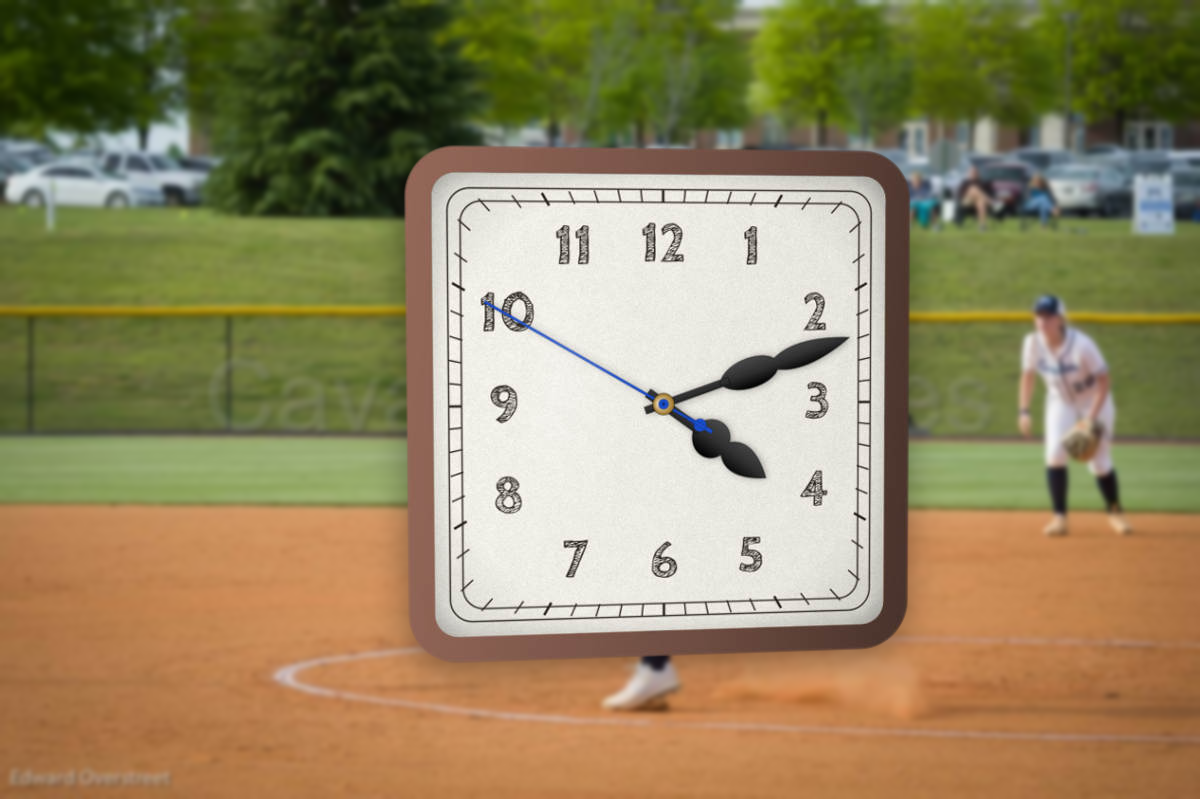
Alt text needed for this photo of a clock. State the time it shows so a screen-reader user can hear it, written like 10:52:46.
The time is 4:11:50
